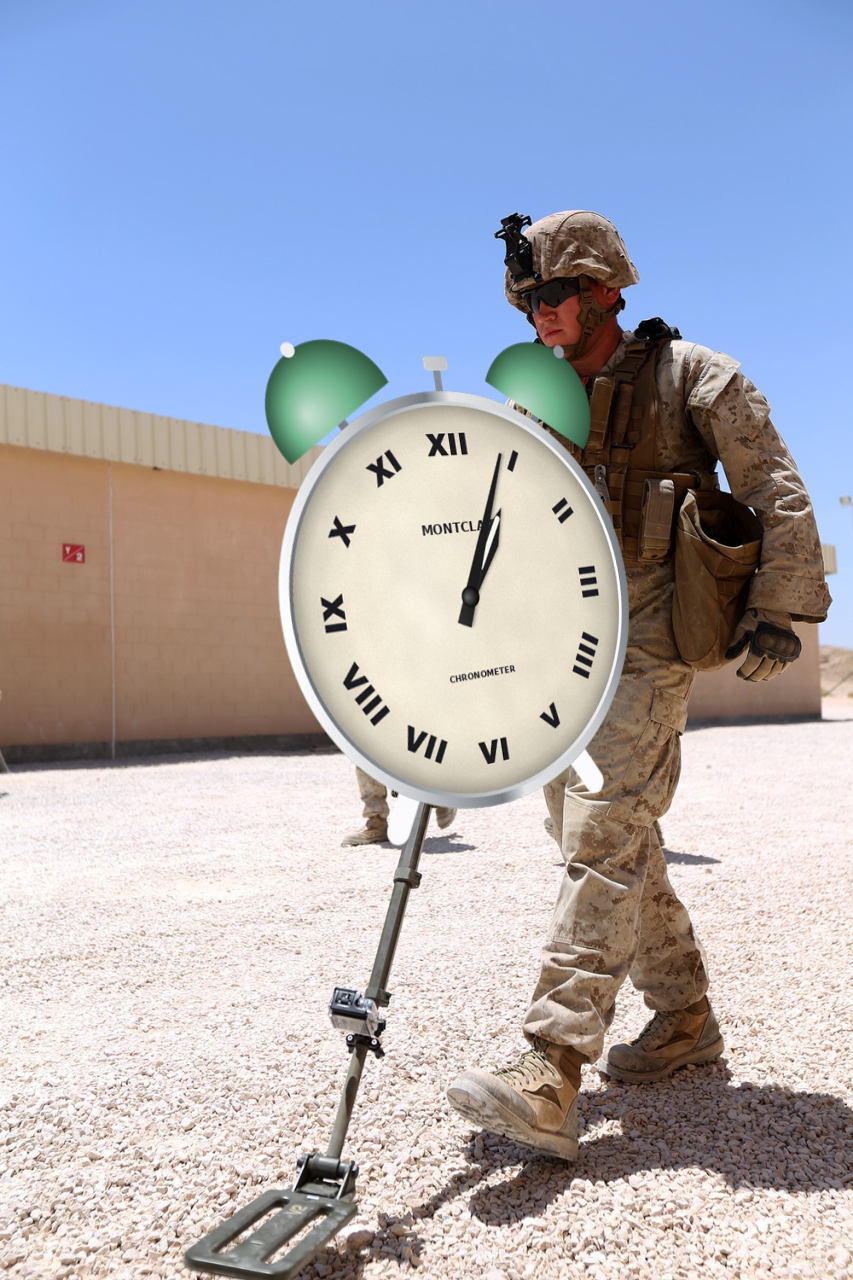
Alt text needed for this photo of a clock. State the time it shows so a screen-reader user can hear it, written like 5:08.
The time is 1:04
